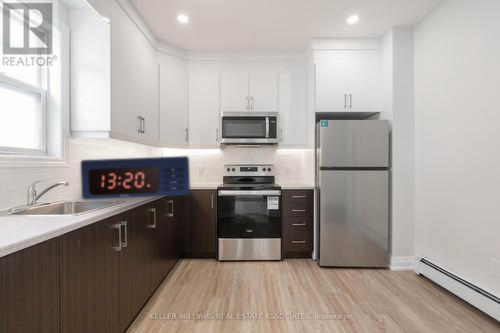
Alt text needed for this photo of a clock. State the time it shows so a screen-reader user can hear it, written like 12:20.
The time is 13:20
